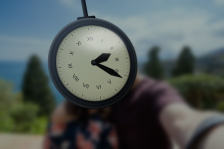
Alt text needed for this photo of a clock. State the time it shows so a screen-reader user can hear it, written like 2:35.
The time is 2:21
